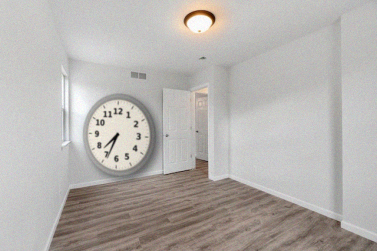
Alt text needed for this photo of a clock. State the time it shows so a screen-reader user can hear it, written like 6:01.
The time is 7:34
